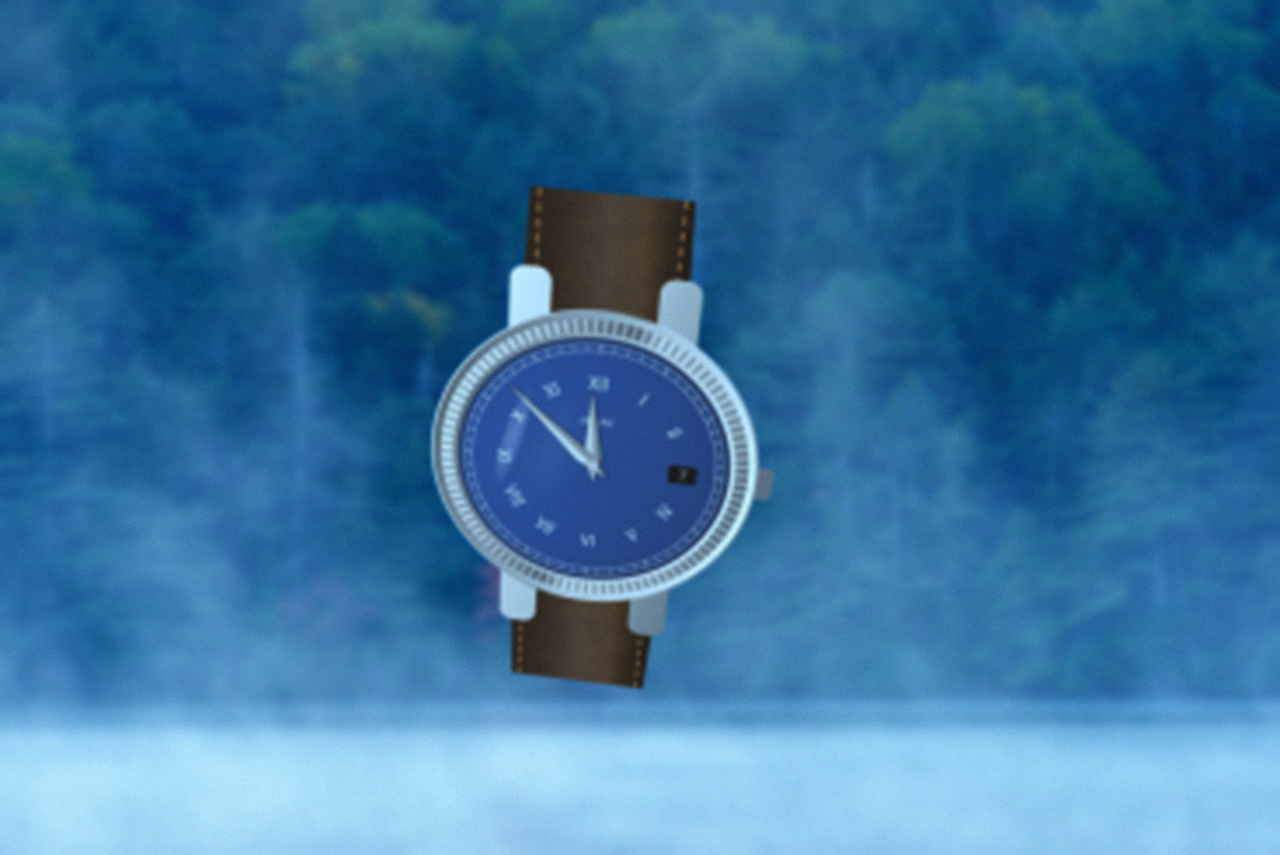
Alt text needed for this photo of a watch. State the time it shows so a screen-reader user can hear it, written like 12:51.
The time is 11:52
